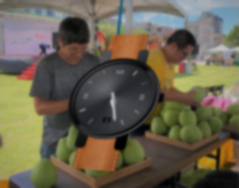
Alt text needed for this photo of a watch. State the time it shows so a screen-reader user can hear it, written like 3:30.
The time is 5:27
